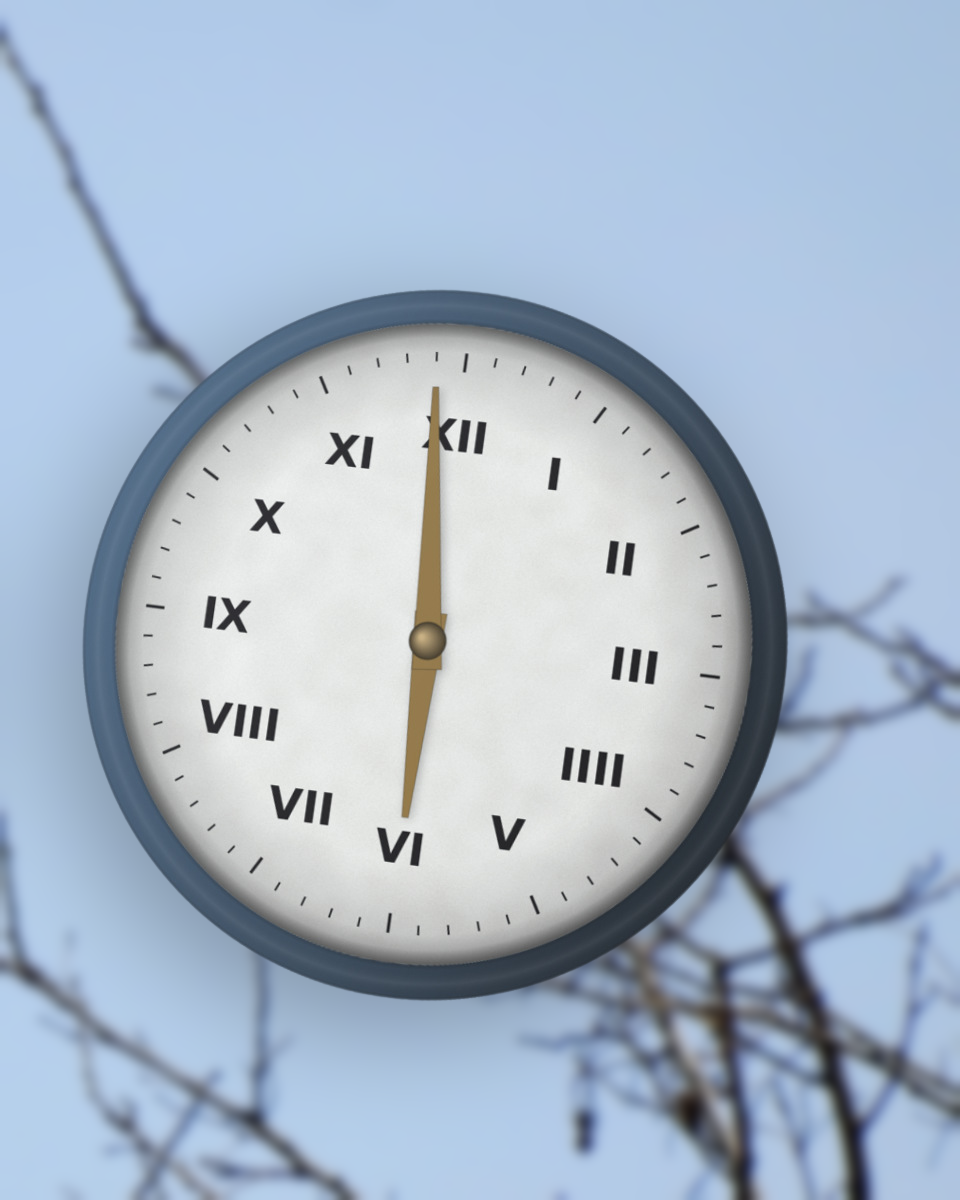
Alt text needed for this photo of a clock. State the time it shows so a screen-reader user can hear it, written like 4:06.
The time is 5:59
